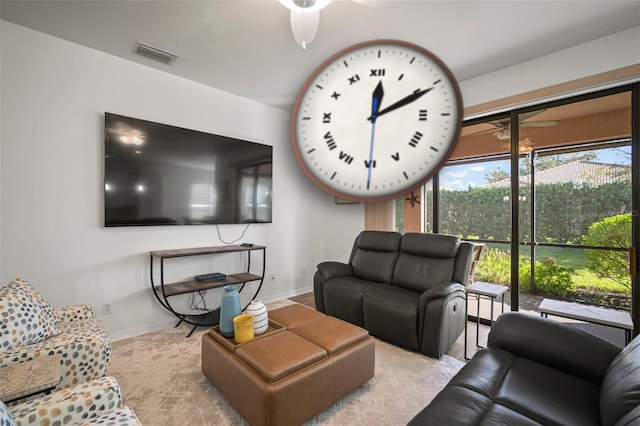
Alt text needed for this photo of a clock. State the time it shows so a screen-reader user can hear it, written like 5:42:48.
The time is 12:10:30
